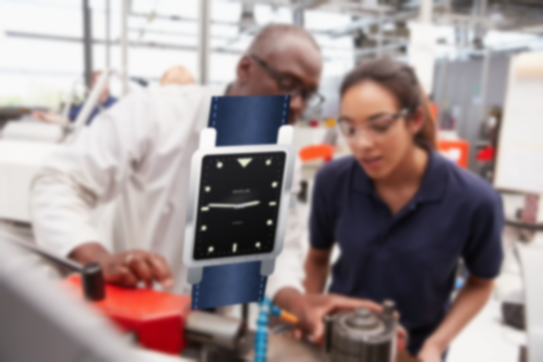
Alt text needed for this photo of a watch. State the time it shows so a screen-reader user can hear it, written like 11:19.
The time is 2:46
